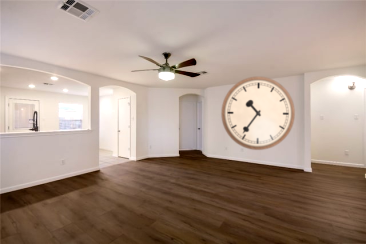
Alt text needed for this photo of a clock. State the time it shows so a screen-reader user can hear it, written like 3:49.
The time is 10:36
